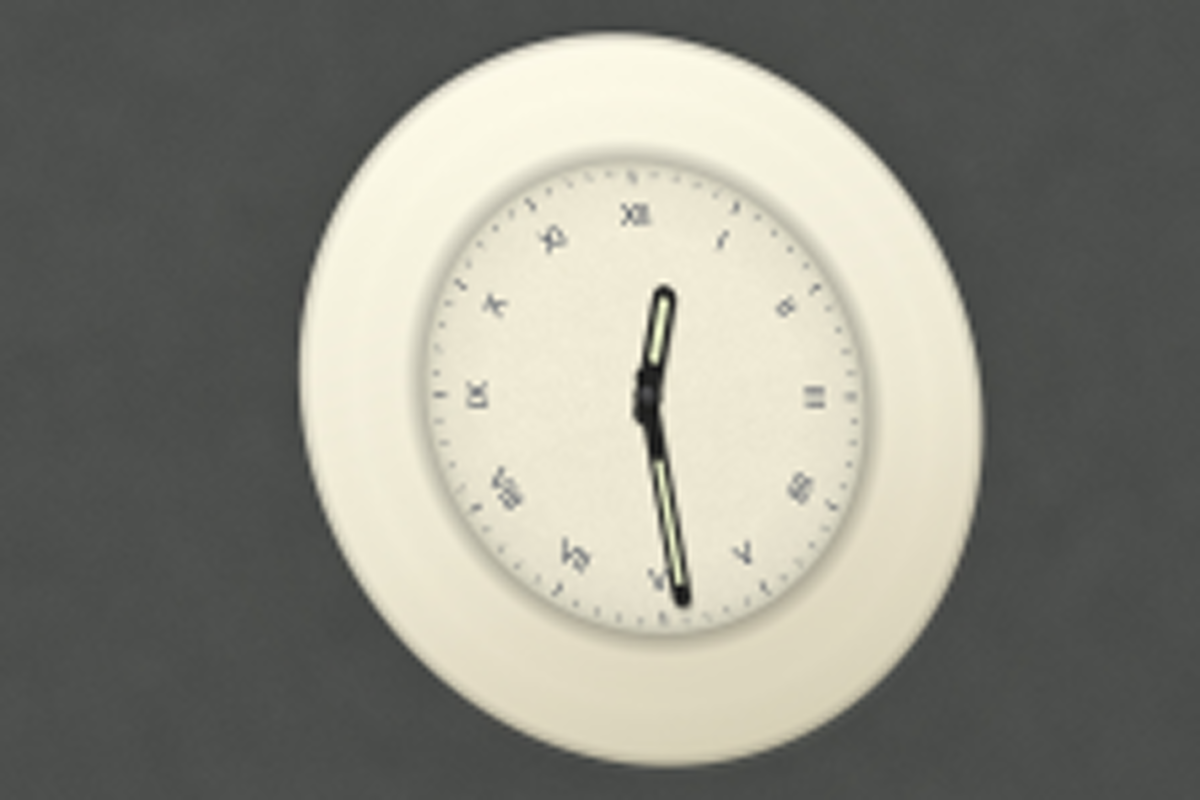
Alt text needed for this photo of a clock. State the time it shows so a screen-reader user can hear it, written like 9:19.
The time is 12:29
